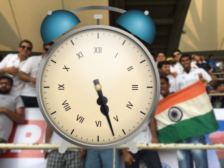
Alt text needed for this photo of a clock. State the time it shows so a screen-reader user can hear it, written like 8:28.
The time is 5:27
